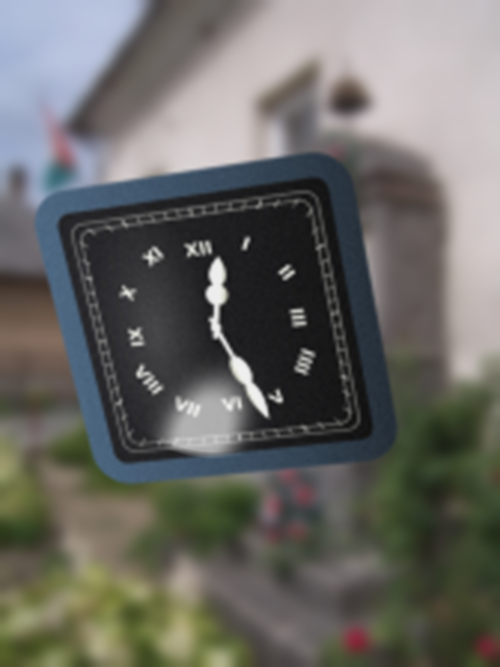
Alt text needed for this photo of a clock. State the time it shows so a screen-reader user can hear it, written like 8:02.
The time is 12:27
